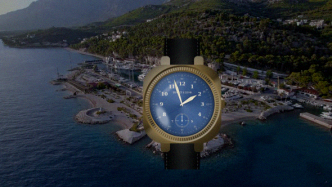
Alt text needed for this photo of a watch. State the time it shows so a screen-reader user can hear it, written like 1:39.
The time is 1:57
